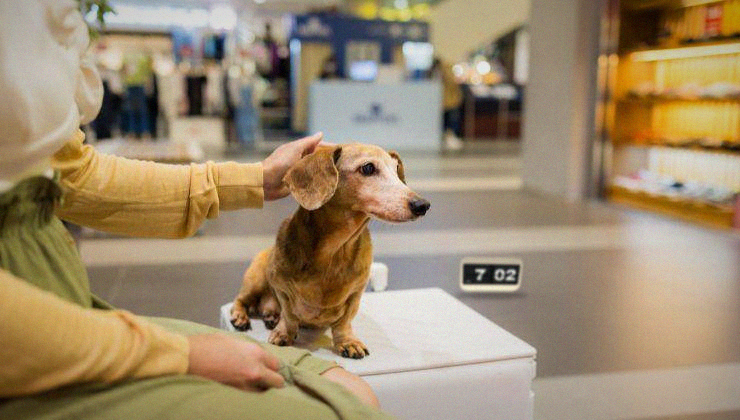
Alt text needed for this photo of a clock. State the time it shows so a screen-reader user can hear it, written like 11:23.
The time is 7:02
